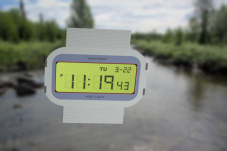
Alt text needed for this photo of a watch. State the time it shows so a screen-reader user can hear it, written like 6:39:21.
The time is 11:19:43
